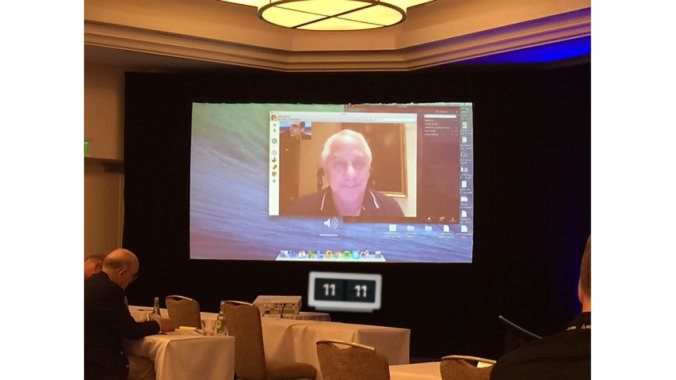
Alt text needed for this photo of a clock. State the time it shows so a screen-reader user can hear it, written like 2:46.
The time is 11:11
